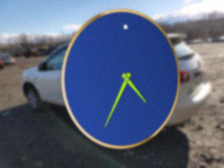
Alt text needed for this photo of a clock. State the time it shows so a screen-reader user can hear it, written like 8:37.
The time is 4:35
